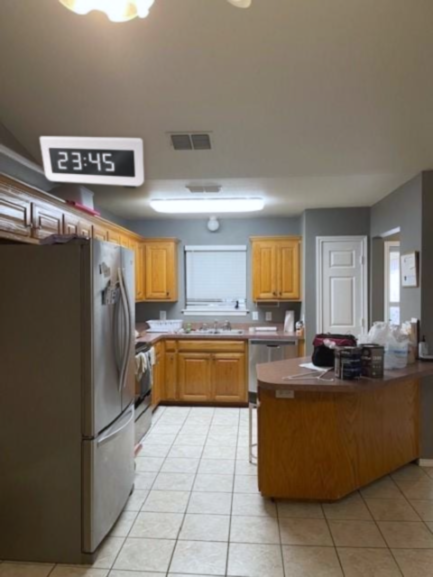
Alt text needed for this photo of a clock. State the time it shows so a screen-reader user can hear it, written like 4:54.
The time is 23:45
